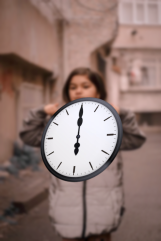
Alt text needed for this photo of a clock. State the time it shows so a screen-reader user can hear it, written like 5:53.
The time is 6:00
